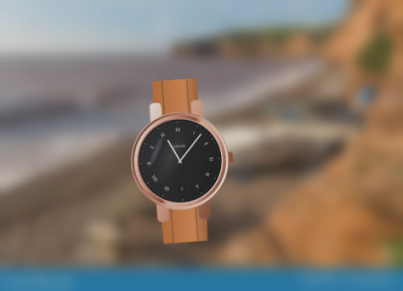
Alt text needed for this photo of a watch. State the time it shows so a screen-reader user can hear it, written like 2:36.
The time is 11:07
